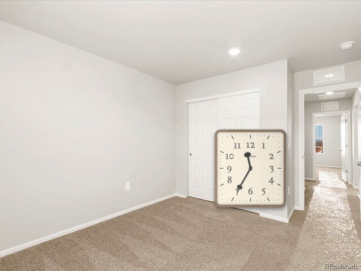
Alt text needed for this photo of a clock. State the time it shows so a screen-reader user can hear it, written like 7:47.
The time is 11:35
